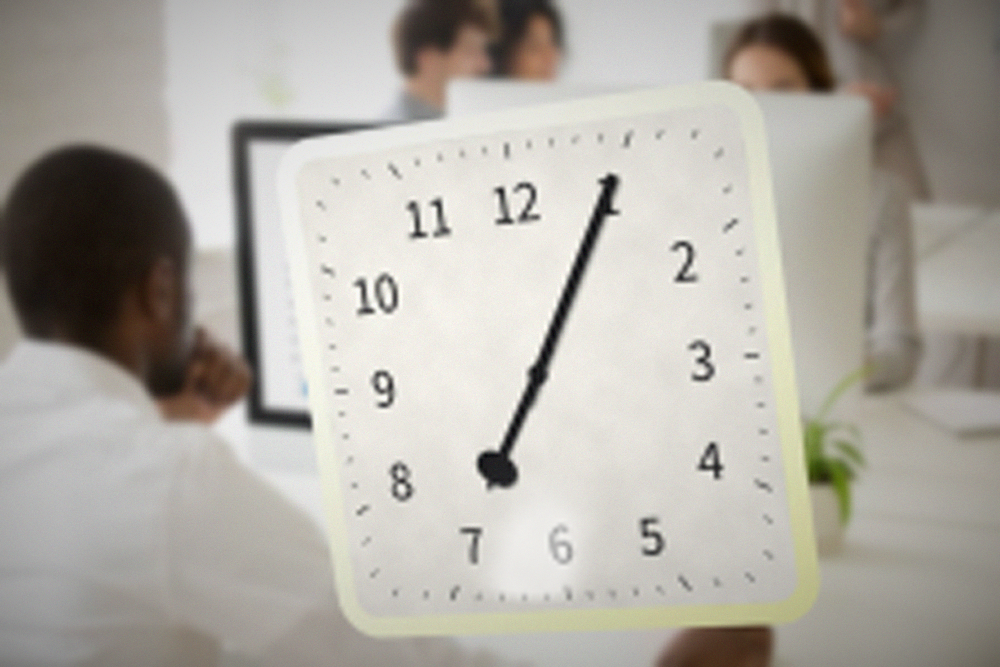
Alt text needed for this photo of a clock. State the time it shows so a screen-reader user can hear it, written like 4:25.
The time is 7:05
